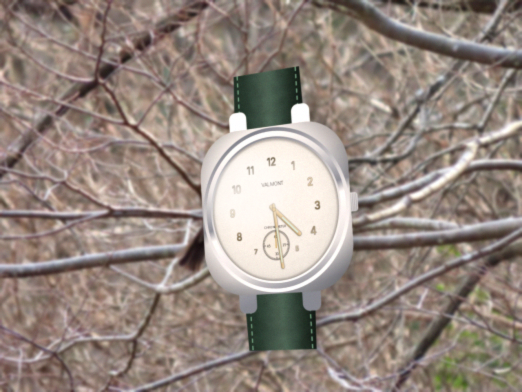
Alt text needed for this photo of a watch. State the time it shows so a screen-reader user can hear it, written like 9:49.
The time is 4:29
